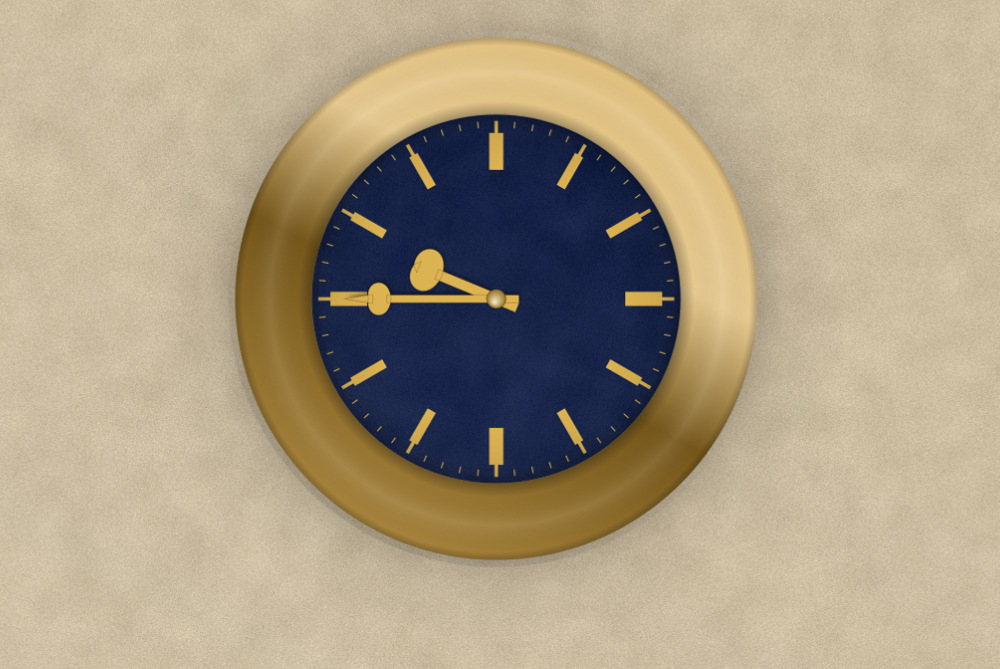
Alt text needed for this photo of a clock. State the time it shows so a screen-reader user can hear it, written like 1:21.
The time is 9:45
